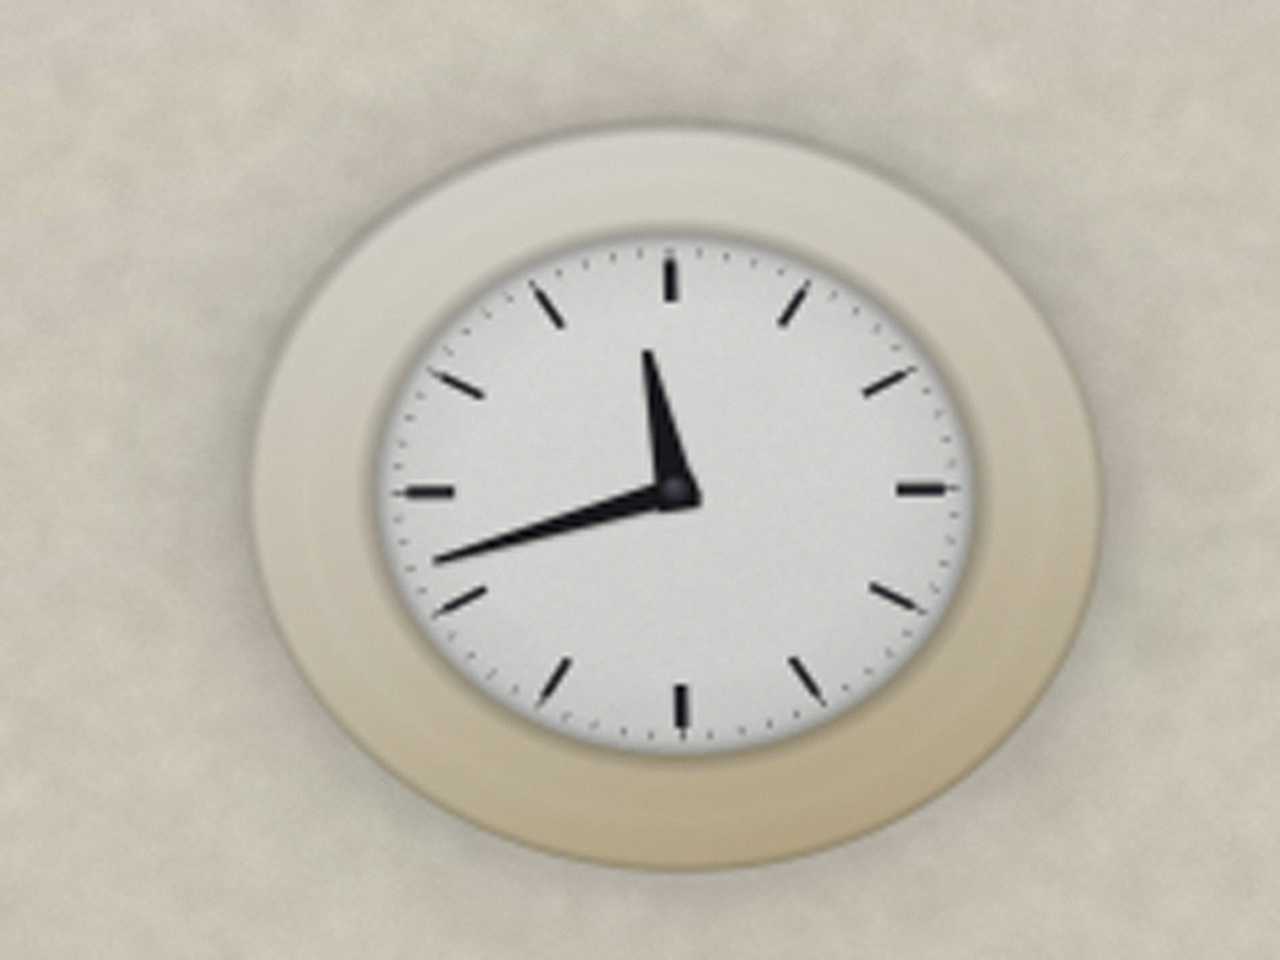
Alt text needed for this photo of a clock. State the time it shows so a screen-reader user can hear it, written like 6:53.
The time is 11:42
